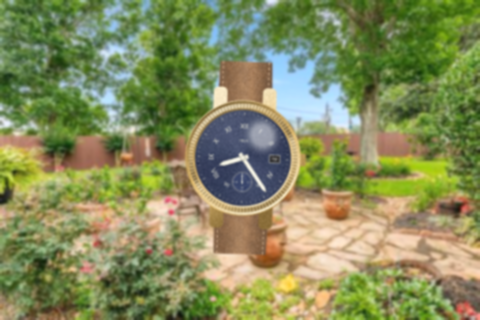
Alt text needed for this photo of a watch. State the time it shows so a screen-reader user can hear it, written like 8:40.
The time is 8:24
